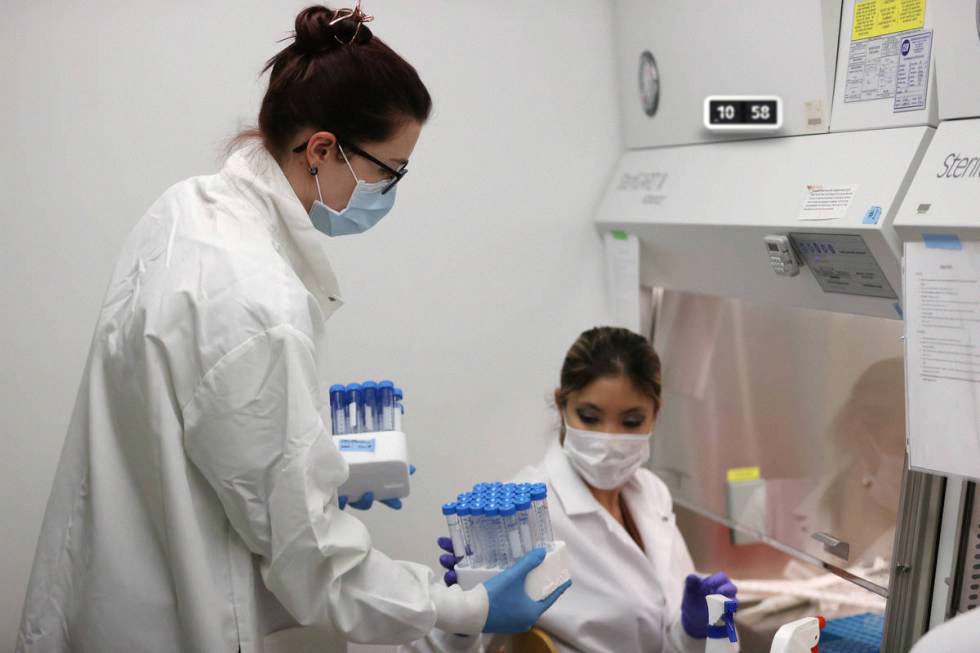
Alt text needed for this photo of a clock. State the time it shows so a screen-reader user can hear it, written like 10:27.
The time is 10:58
